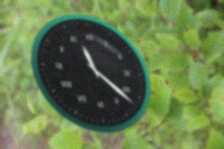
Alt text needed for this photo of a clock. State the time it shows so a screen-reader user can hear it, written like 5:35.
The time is 11:22
